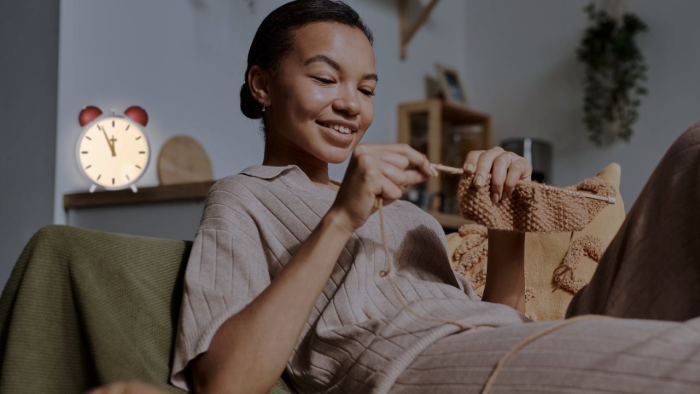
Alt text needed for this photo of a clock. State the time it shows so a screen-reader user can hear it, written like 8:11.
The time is 11:56
